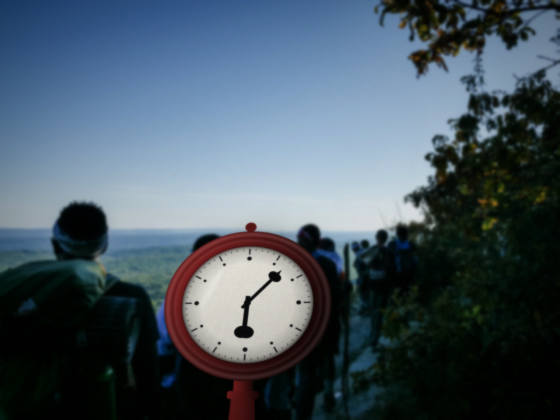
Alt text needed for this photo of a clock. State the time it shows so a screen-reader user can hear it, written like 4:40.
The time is 6:07
